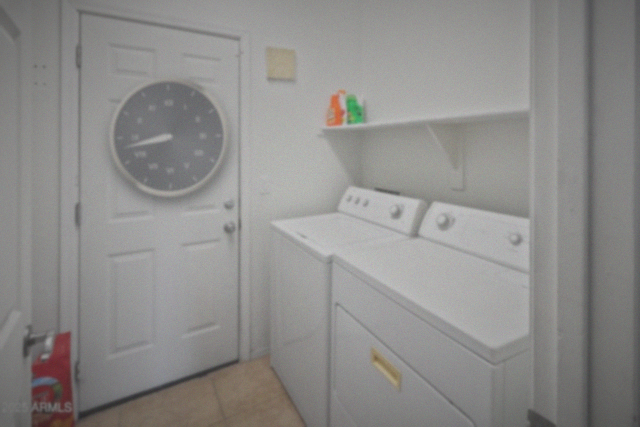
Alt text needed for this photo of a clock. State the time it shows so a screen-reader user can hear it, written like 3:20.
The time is 8:43
